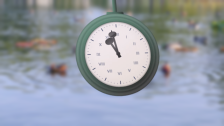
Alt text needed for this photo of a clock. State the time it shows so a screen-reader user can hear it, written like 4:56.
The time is 10:58
